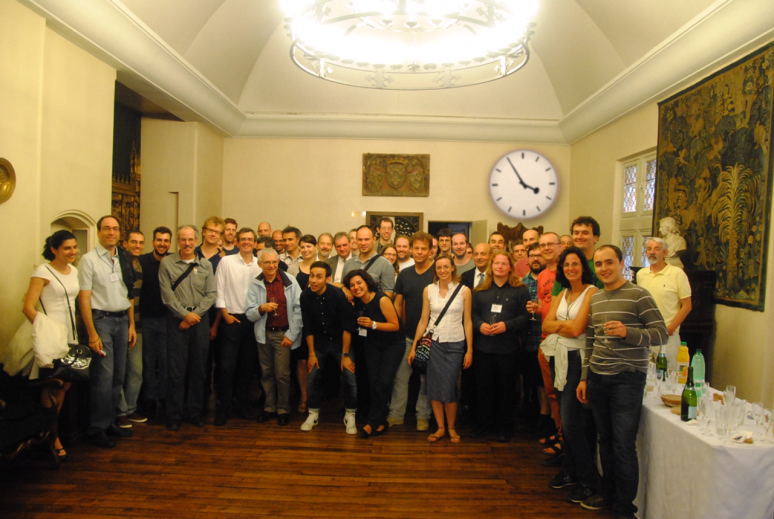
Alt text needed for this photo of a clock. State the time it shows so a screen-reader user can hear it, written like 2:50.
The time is 3:55
